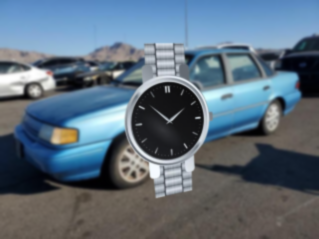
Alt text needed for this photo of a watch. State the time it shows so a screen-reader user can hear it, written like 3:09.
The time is 1:52
